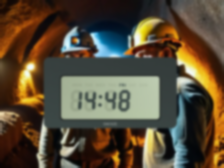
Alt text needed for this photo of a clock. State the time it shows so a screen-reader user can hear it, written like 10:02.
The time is 14:48
